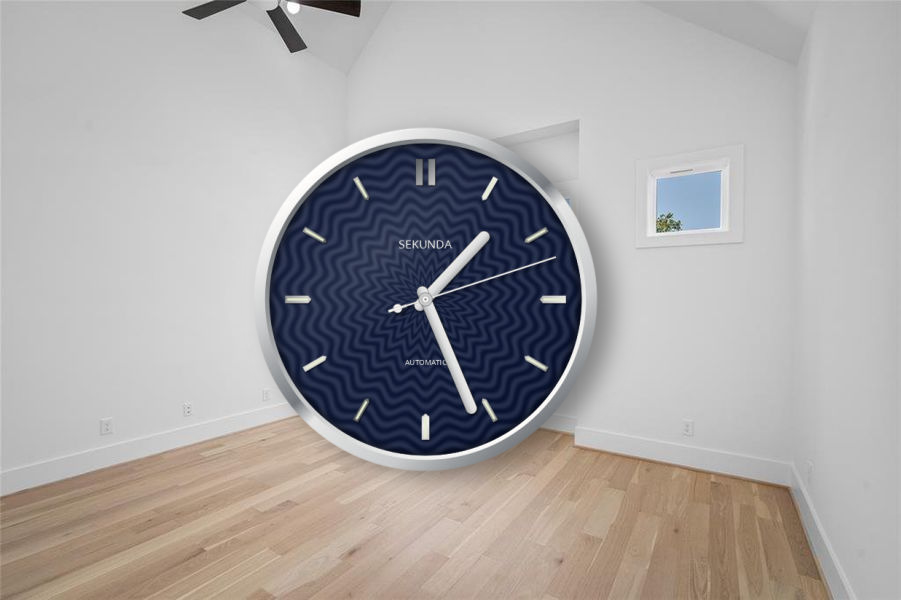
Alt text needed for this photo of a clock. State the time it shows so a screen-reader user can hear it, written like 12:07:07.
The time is 1:26:12
